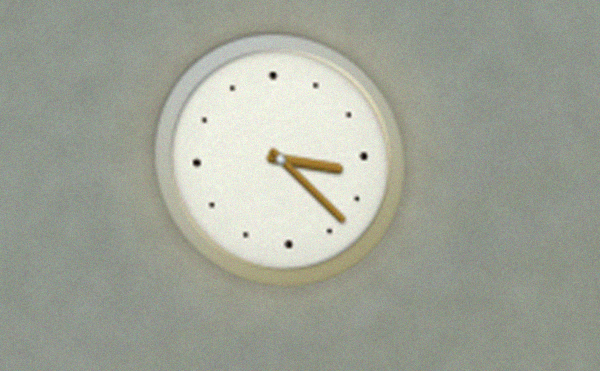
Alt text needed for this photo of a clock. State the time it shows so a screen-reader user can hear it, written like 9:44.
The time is 3:23
